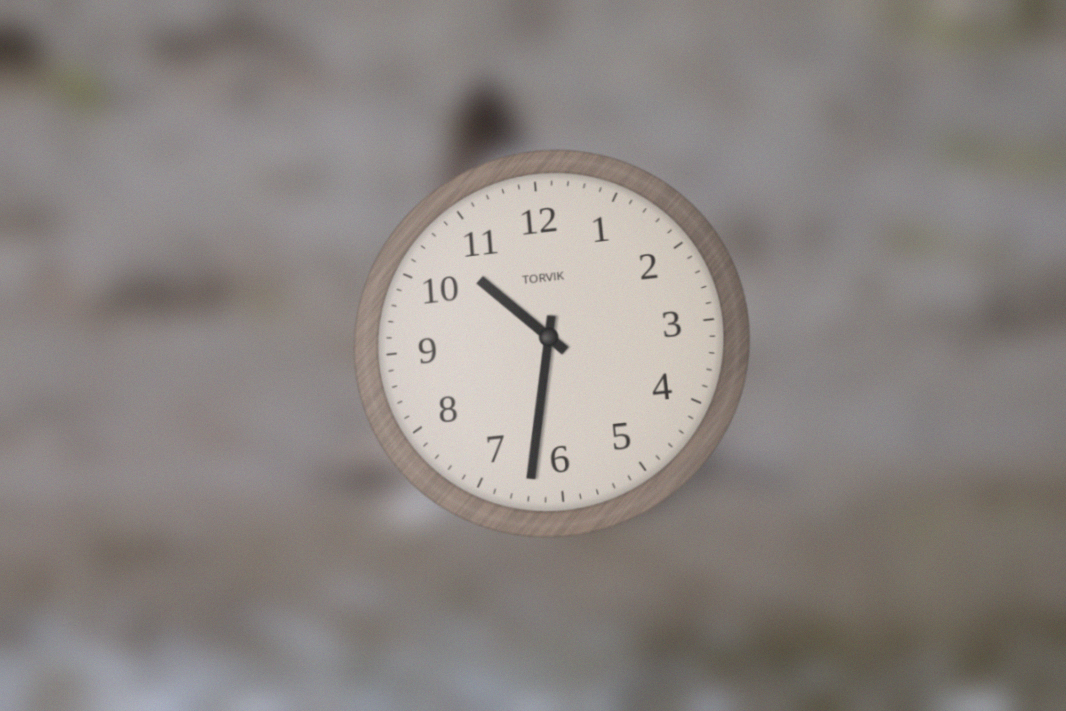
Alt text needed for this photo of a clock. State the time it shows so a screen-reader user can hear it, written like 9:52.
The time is 10:32
